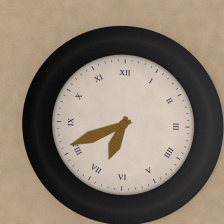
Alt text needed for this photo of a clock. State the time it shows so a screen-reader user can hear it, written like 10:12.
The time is 6:41
